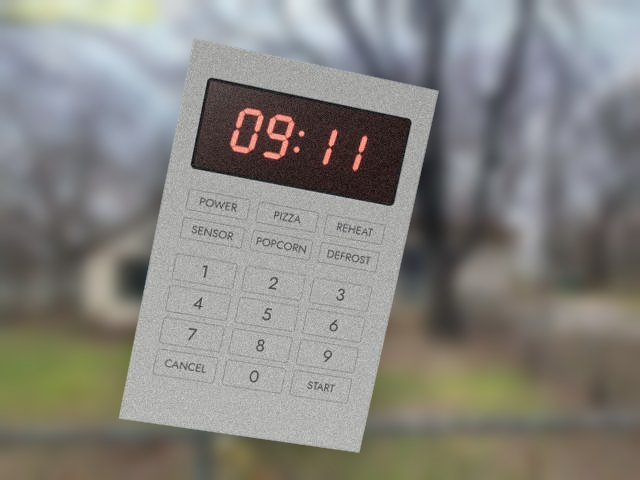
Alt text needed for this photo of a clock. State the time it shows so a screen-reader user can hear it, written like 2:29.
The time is 9:11
